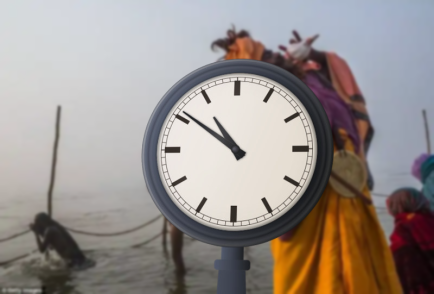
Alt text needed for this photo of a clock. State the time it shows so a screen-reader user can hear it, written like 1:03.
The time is 10:51
